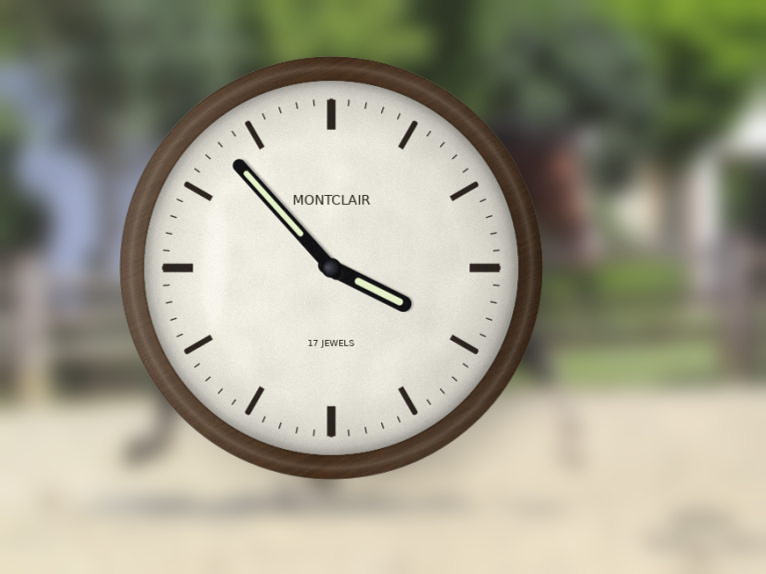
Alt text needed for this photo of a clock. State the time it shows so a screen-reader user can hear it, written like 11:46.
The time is 3:53
